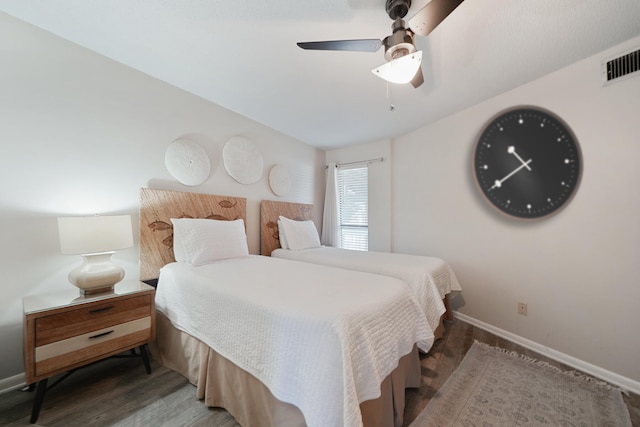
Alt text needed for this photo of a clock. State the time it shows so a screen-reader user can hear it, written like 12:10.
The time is 10:40
